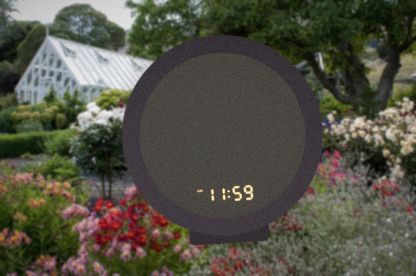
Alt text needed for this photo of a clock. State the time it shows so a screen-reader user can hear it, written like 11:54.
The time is 11:59
